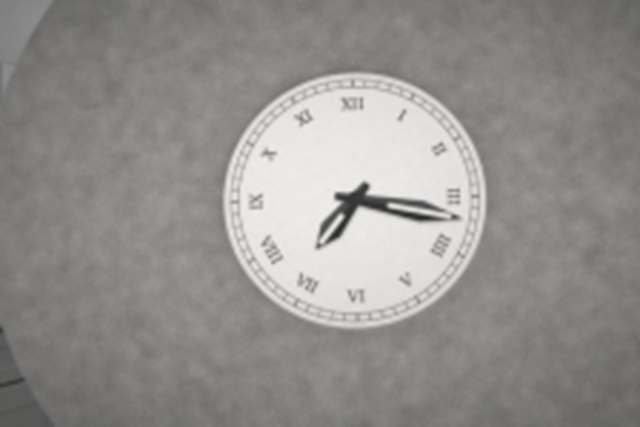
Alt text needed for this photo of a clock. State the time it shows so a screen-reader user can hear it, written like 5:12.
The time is 7:17
